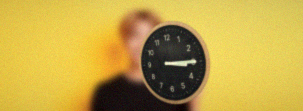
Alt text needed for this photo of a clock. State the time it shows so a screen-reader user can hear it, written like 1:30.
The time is 3:15
